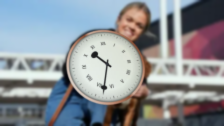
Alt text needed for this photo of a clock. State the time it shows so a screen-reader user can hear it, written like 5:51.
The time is 10:33
